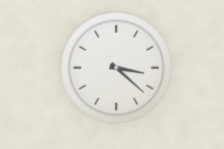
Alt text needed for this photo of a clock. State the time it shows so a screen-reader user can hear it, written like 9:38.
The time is 3:22
